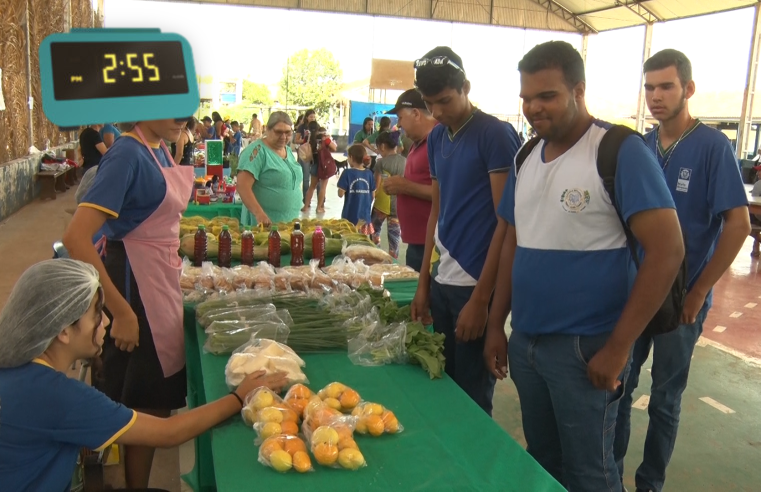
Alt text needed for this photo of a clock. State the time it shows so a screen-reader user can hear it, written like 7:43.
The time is 2:55
